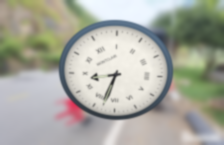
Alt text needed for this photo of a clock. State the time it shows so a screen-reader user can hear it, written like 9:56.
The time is 9:38
